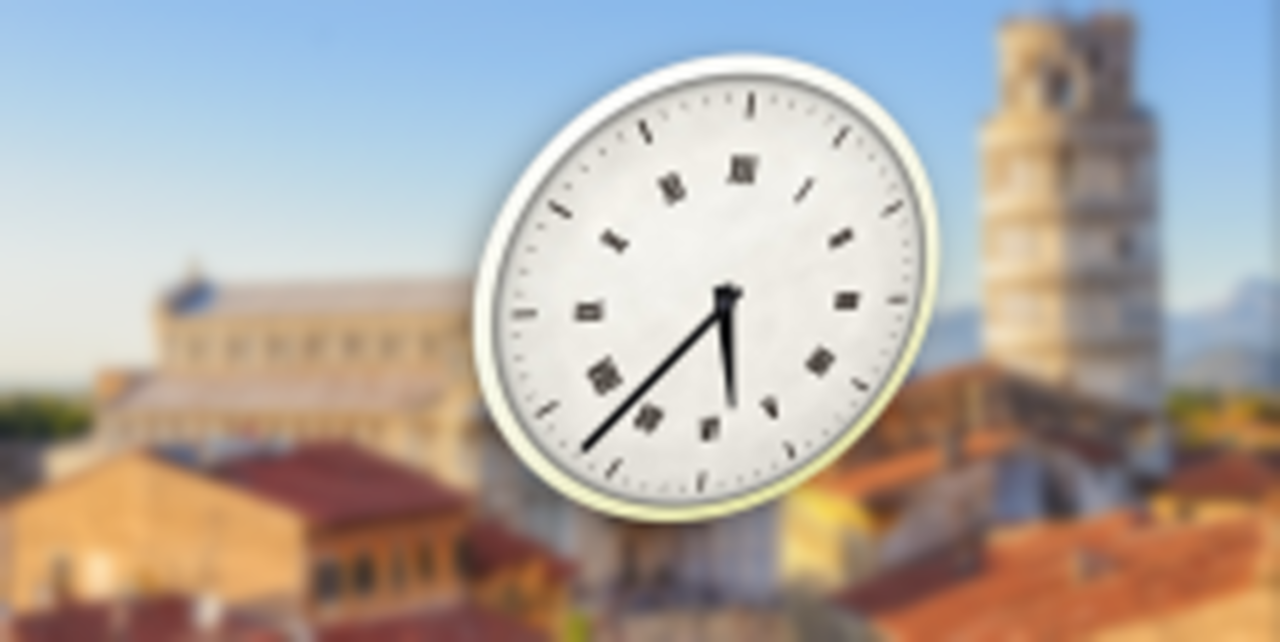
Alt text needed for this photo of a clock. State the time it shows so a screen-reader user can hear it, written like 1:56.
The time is 5:37
